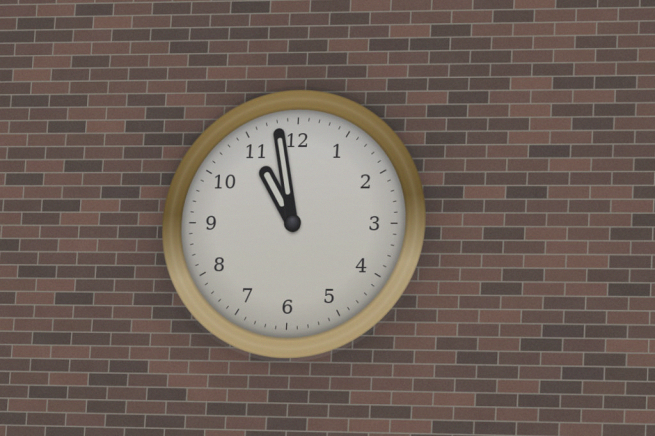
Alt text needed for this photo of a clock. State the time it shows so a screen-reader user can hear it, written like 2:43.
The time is 10:58
